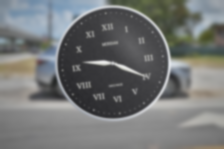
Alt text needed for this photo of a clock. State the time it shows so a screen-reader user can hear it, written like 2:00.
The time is 9:20
